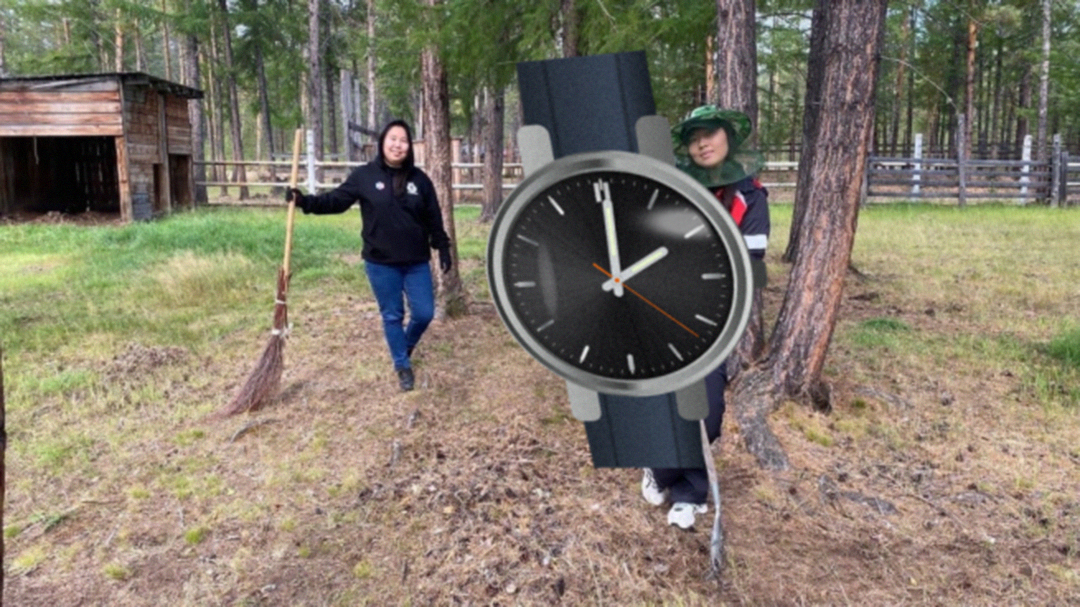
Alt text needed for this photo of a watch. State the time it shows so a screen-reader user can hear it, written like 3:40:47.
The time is 2:00:22
